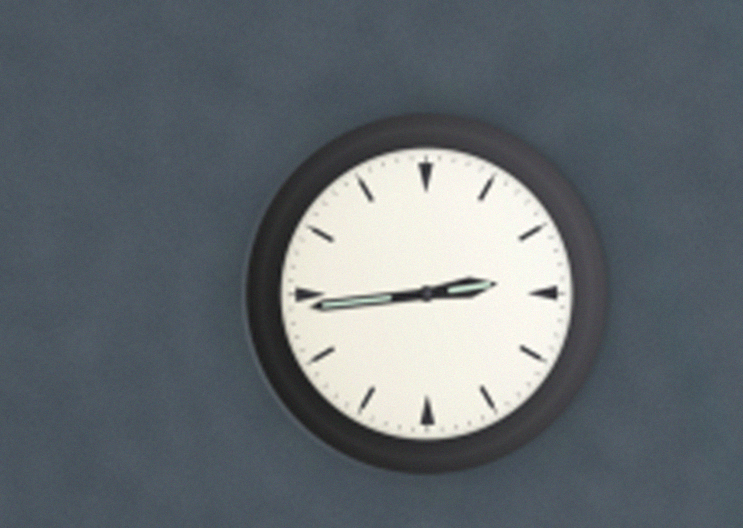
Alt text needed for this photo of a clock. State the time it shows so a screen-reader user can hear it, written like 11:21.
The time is 2:44
